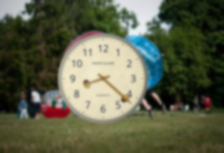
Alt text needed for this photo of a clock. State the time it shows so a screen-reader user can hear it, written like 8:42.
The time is 8:22
